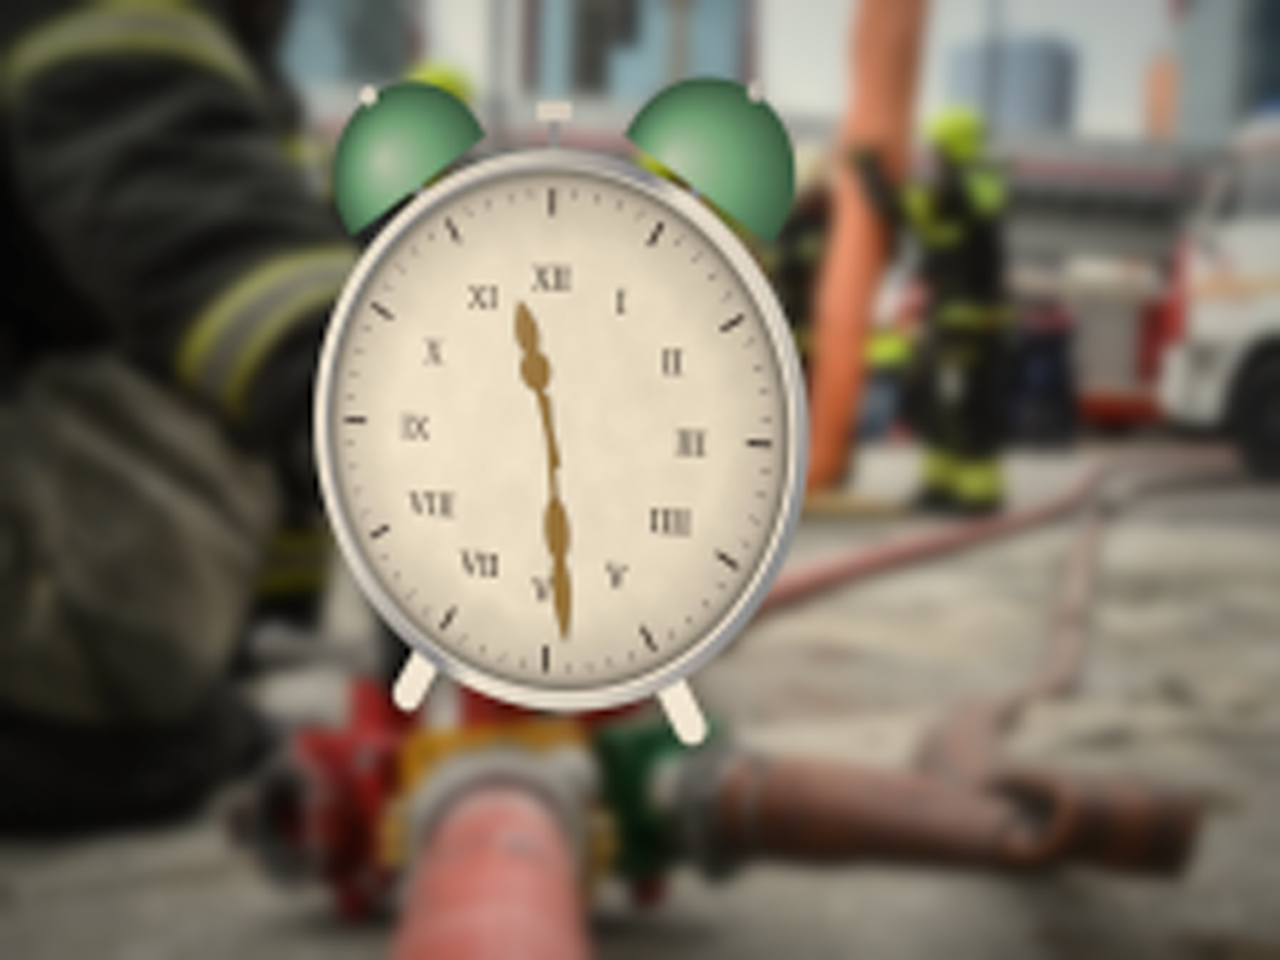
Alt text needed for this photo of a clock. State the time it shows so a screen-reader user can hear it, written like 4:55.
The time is 11:29
